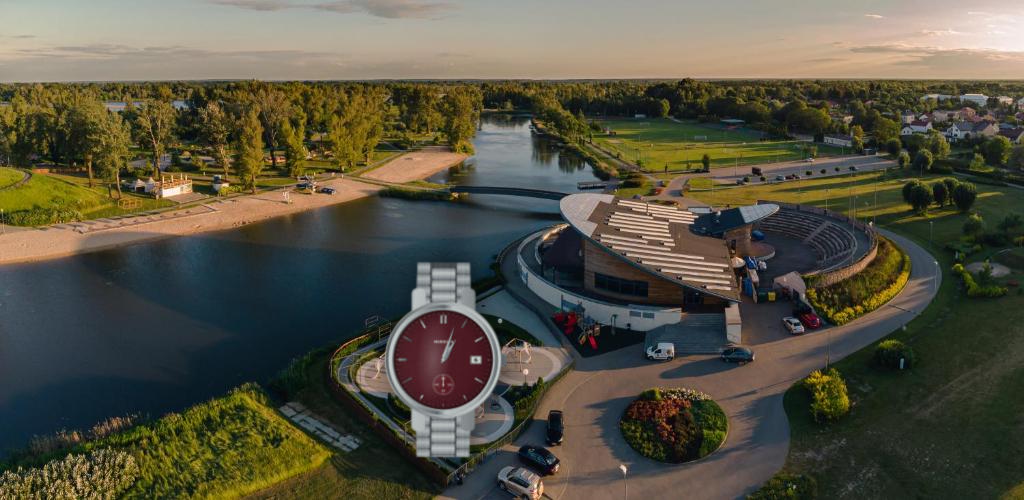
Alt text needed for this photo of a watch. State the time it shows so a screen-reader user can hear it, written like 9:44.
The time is 1:03
